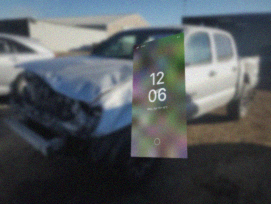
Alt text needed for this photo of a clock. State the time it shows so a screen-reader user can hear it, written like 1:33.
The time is 12:06
